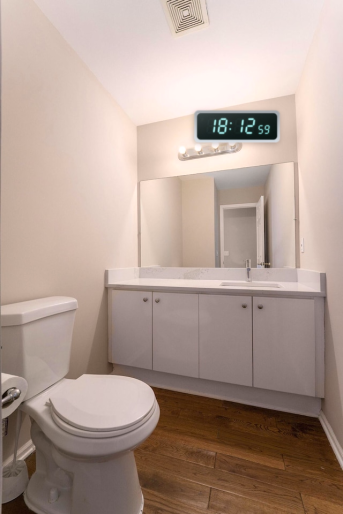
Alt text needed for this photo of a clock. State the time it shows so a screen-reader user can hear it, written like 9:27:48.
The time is 18:12:59
